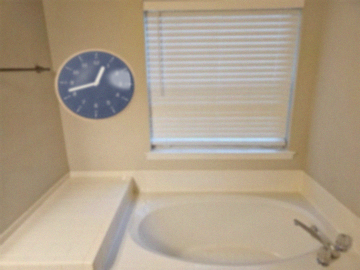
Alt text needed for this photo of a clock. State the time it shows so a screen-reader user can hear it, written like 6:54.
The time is 12:42
